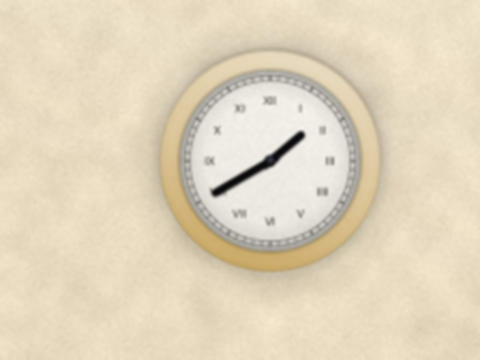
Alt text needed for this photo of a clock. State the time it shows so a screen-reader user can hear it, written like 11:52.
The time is 1:40
